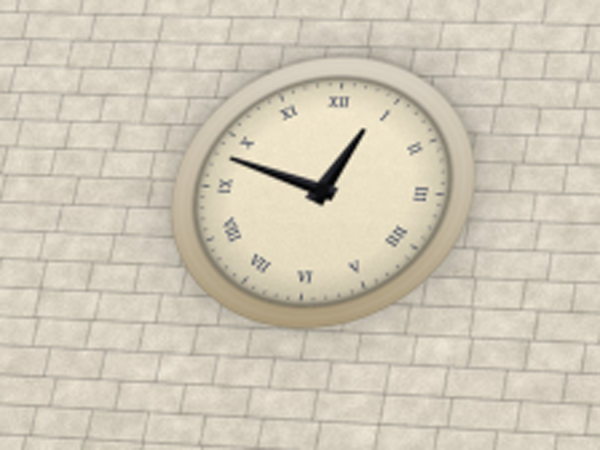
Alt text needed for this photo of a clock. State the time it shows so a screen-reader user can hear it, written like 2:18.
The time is 12:48
